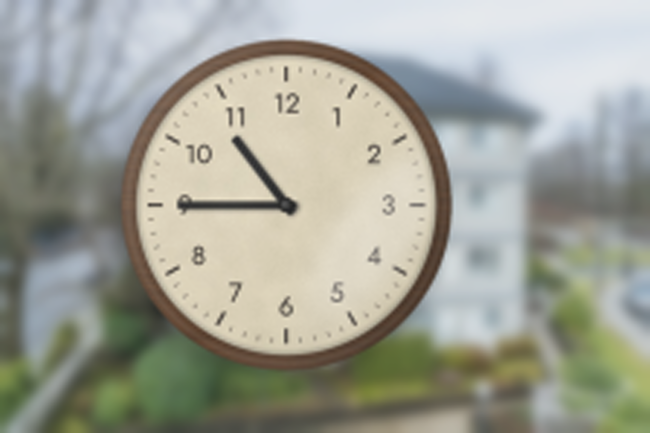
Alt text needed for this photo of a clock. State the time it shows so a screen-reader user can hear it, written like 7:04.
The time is 10:45
